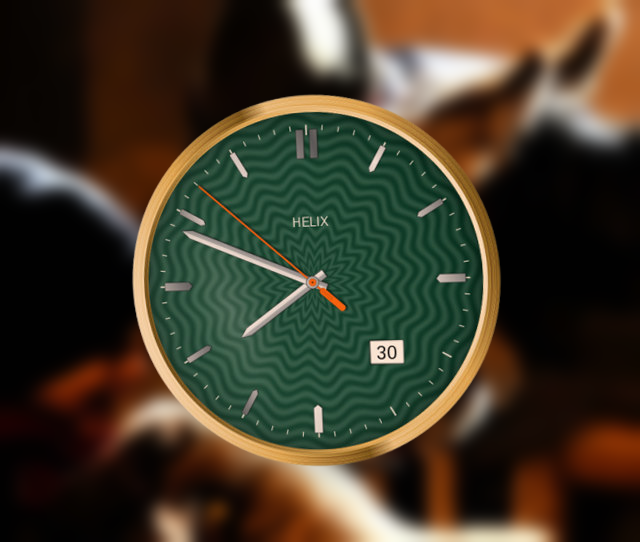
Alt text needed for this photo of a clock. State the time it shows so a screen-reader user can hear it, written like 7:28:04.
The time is 7:48:52
